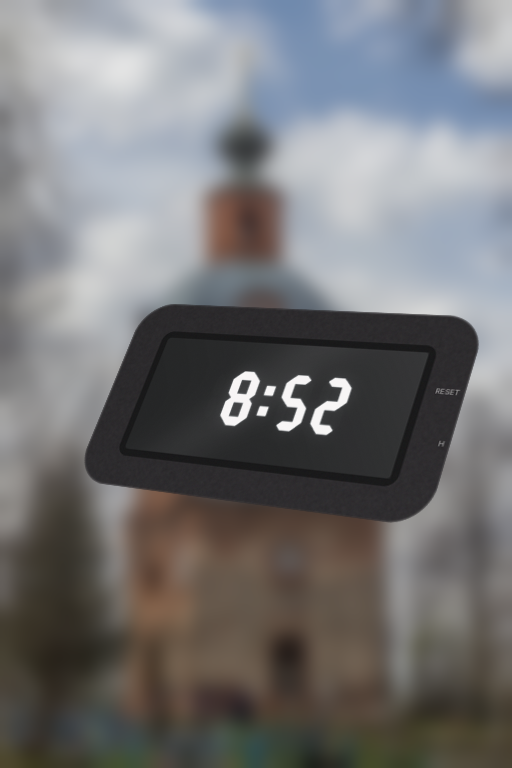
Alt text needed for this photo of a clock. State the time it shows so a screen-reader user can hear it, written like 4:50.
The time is 8:52
